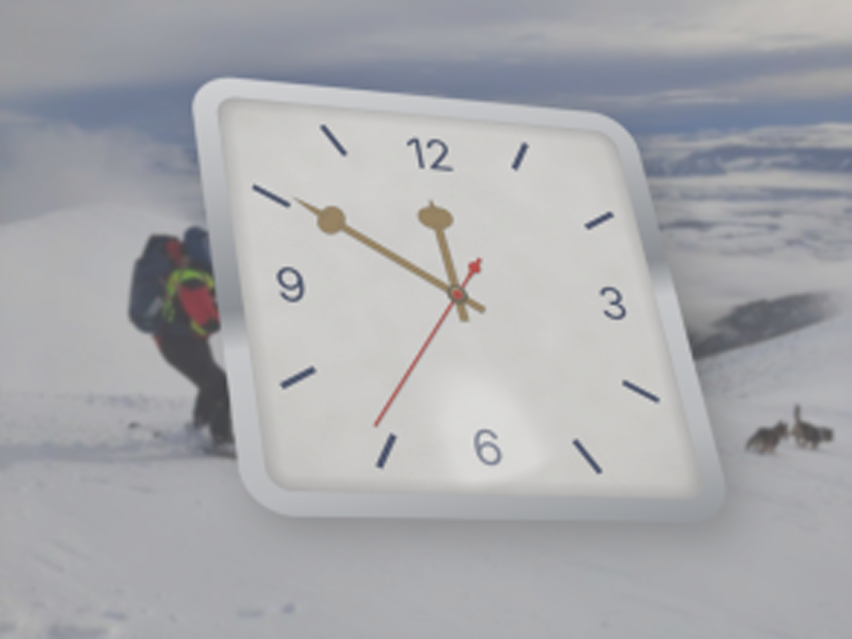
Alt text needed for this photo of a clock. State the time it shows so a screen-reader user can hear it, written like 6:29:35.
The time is 11:50:36
